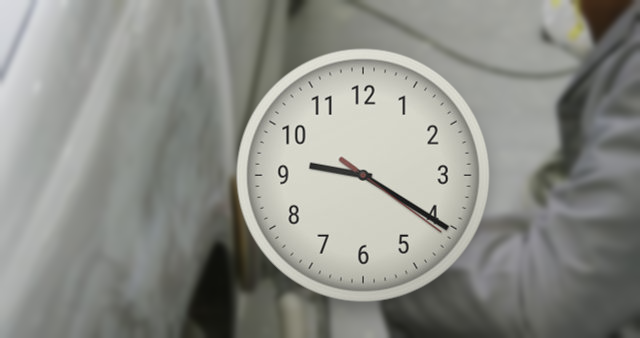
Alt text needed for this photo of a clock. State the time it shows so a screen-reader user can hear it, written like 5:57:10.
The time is 9:20:21
